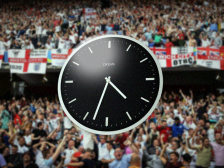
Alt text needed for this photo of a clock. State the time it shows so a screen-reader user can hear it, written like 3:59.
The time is 4:33
